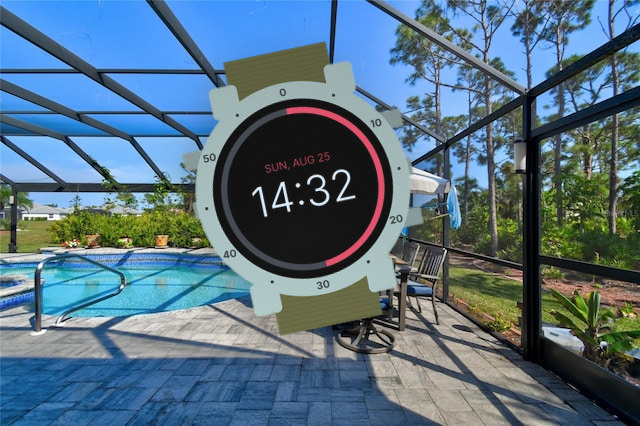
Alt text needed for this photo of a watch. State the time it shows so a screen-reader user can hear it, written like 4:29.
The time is 14:32
